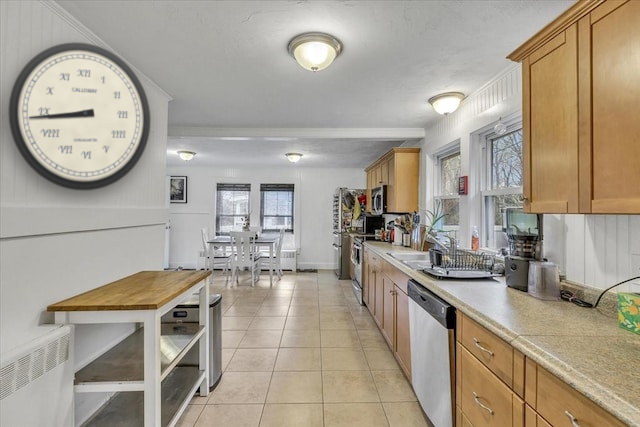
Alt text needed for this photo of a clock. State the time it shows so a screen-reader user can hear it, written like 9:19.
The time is 8:44
